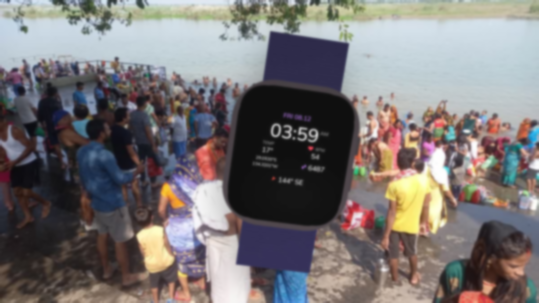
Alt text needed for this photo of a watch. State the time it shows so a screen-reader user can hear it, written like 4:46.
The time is 3:59
